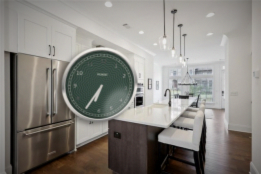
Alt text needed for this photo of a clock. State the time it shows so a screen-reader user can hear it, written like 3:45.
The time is 6:35
